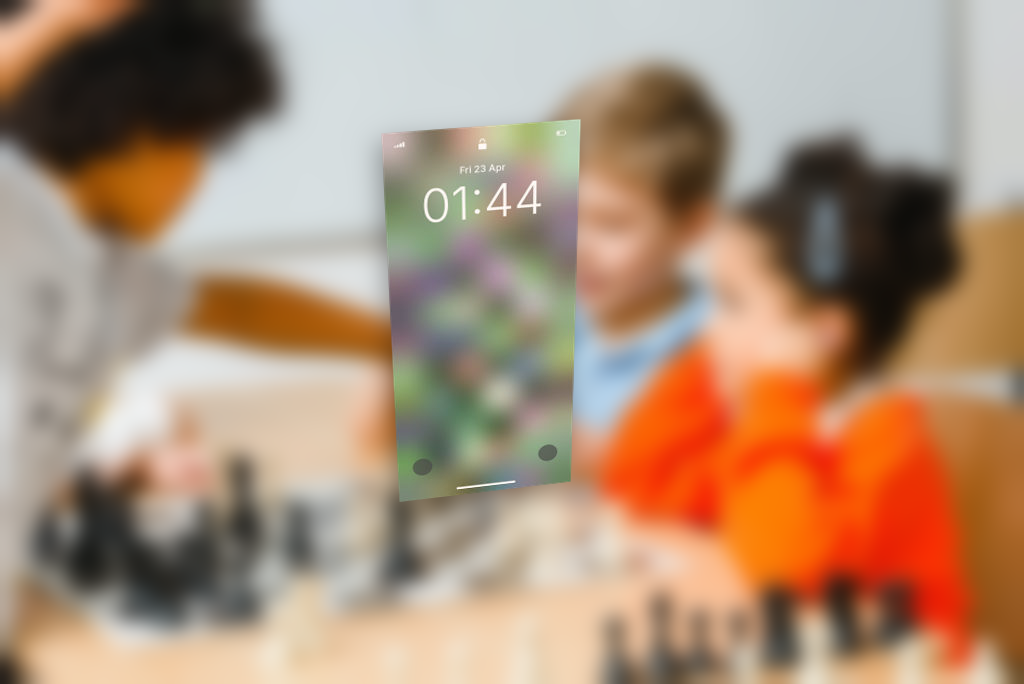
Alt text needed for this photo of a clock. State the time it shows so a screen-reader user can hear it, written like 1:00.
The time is 1:44
